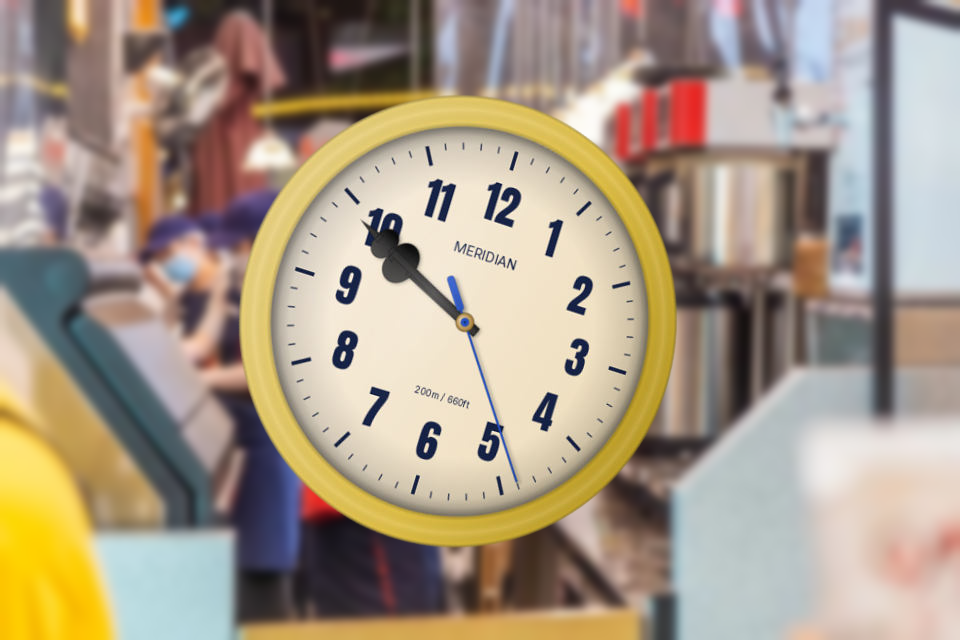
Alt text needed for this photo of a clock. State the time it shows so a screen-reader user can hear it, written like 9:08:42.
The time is 9:49:24
